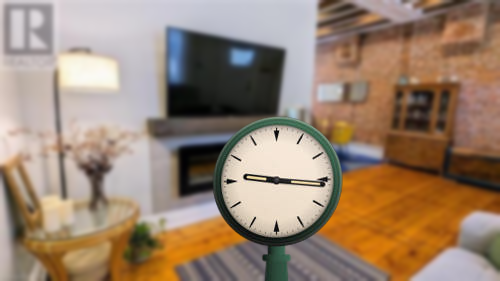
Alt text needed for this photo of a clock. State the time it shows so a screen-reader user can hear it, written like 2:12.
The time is 9:16
